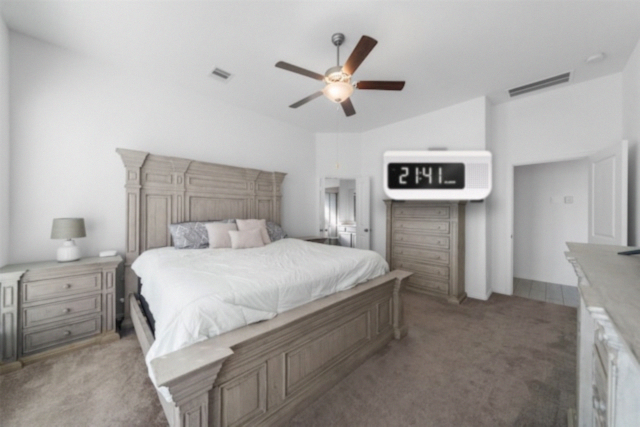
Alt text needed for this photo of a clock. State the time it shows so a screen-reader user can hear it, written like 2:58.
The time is 21:41
